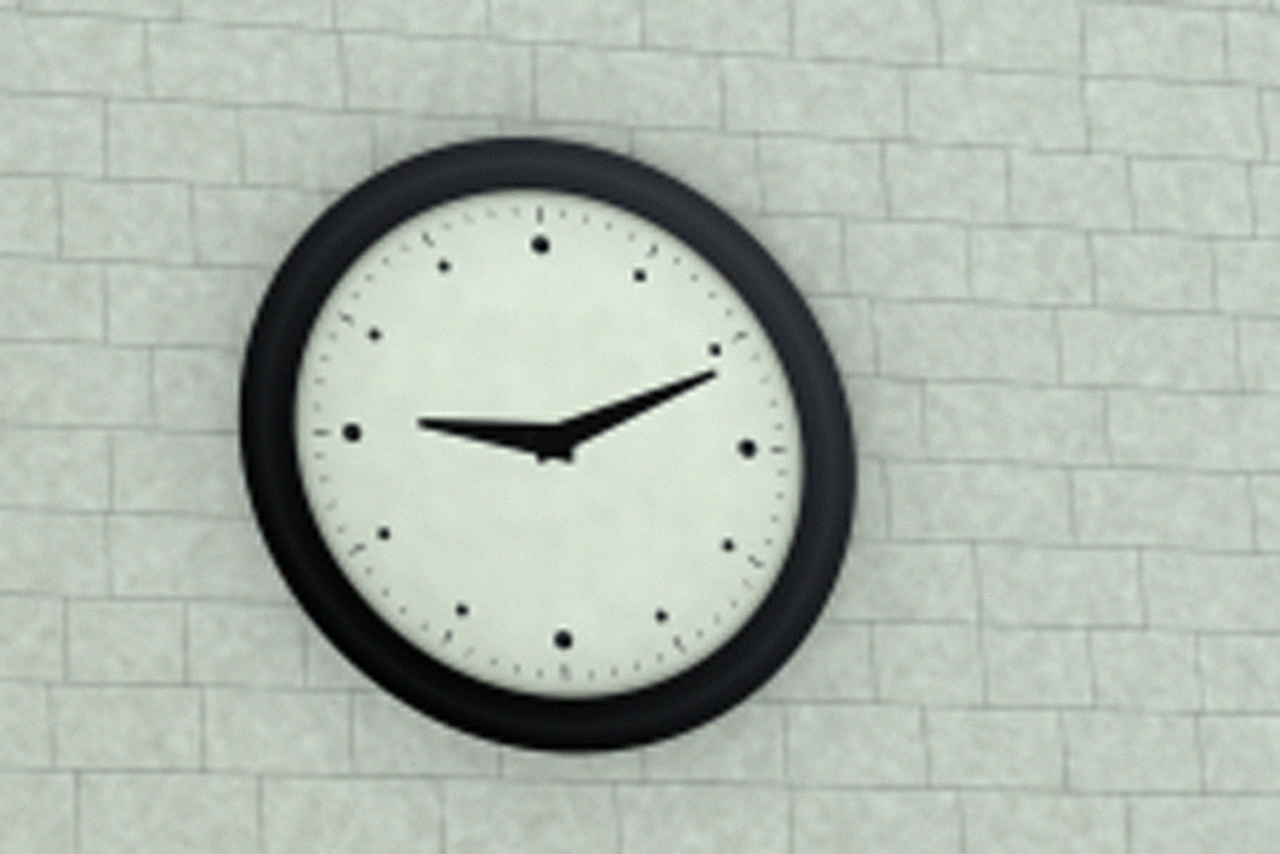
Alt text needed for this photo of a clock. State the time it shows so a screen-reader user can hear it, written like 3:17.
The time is 9:11
